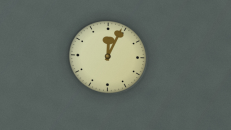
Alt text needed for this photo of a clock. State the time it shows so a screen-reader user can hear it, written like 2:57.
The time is 12:04
